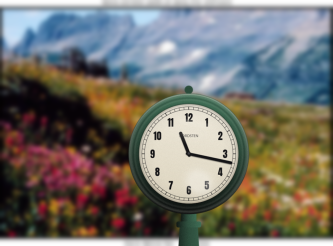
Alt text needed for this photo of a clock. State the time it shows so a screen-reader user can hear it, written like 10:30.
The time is 11:17
